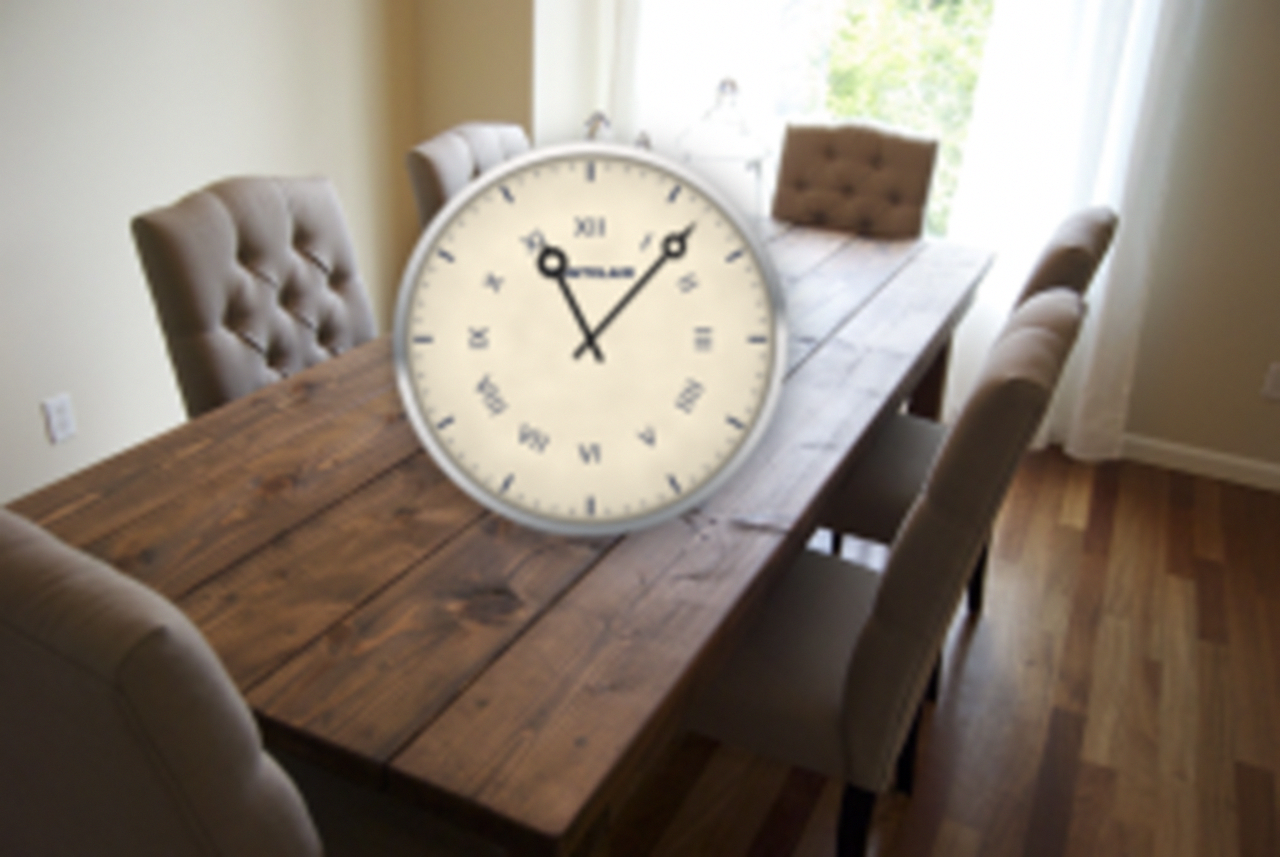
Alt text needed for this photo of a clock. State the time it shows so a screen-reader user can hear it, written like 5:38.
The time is 11:07
